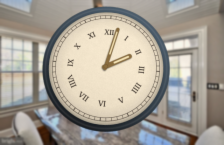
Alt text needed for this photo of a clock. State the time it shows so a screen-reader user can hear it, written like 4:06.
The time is 2:02
